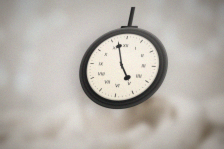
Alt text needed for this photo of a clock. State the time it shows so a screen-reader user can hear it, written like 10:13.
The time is 4:57
